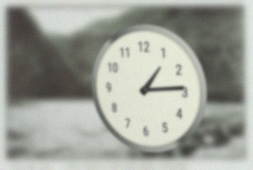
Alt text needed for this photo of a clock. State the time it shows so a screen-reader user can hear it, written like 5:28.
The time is 1:14
